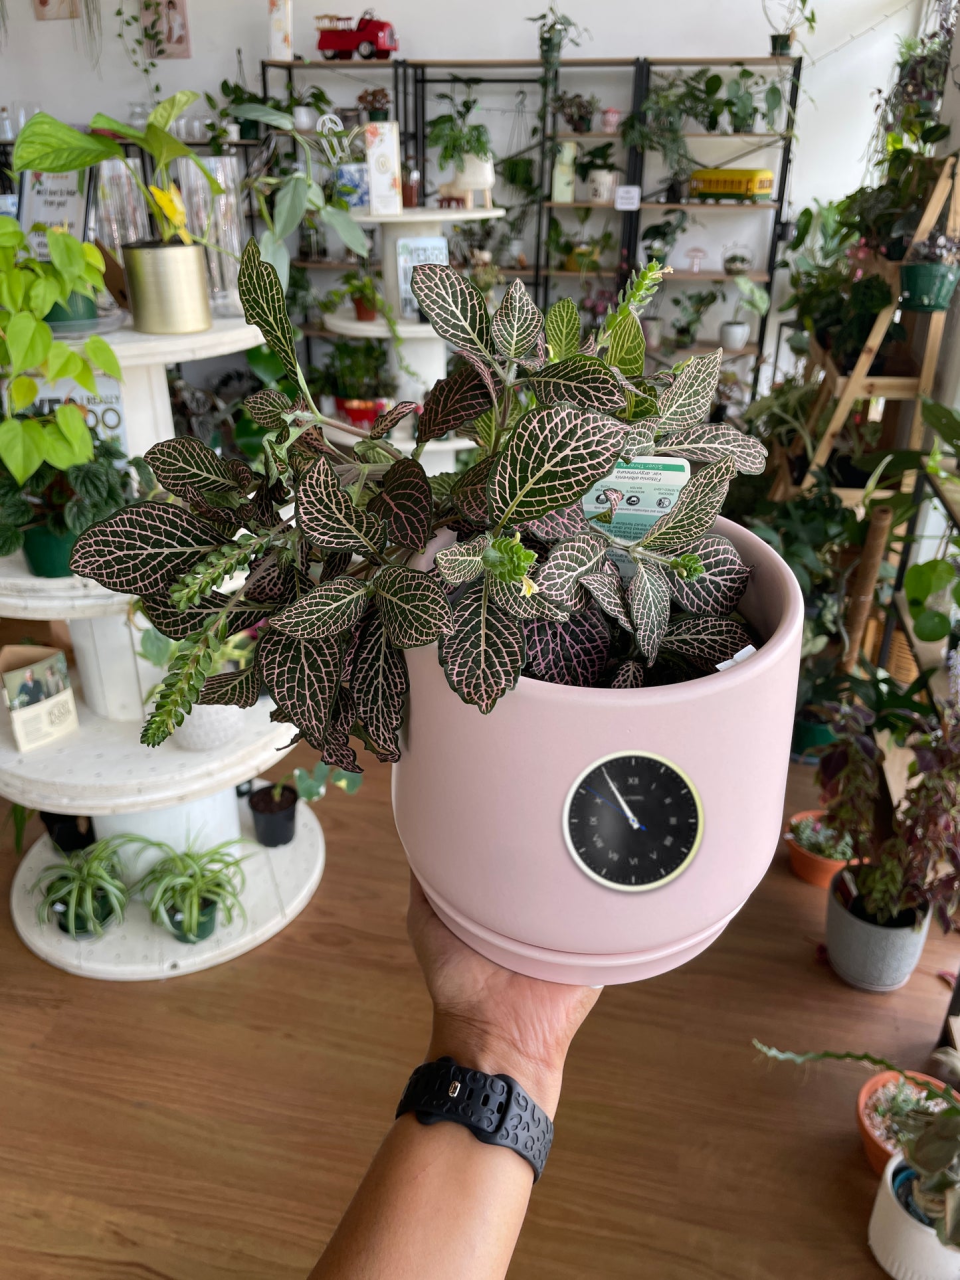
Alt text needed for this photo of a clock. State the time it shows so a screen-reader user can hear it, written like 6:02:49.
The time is 10:54:51
